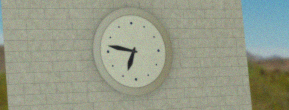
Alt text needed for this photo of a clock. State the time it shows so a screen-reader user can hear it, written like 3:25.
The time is 6:47
